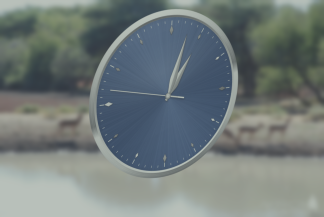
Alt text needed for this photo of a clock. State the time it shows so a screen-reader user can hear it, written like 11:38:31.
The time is 1:02:47
